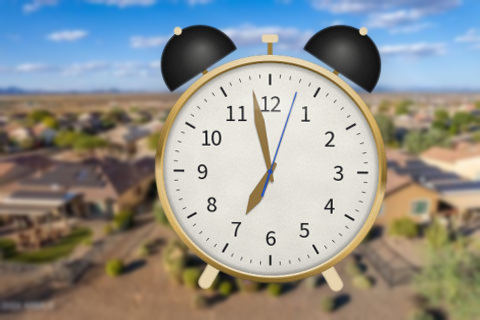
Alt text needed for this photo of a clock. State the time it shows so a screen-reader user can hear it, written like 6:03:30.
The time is 6:58:03
